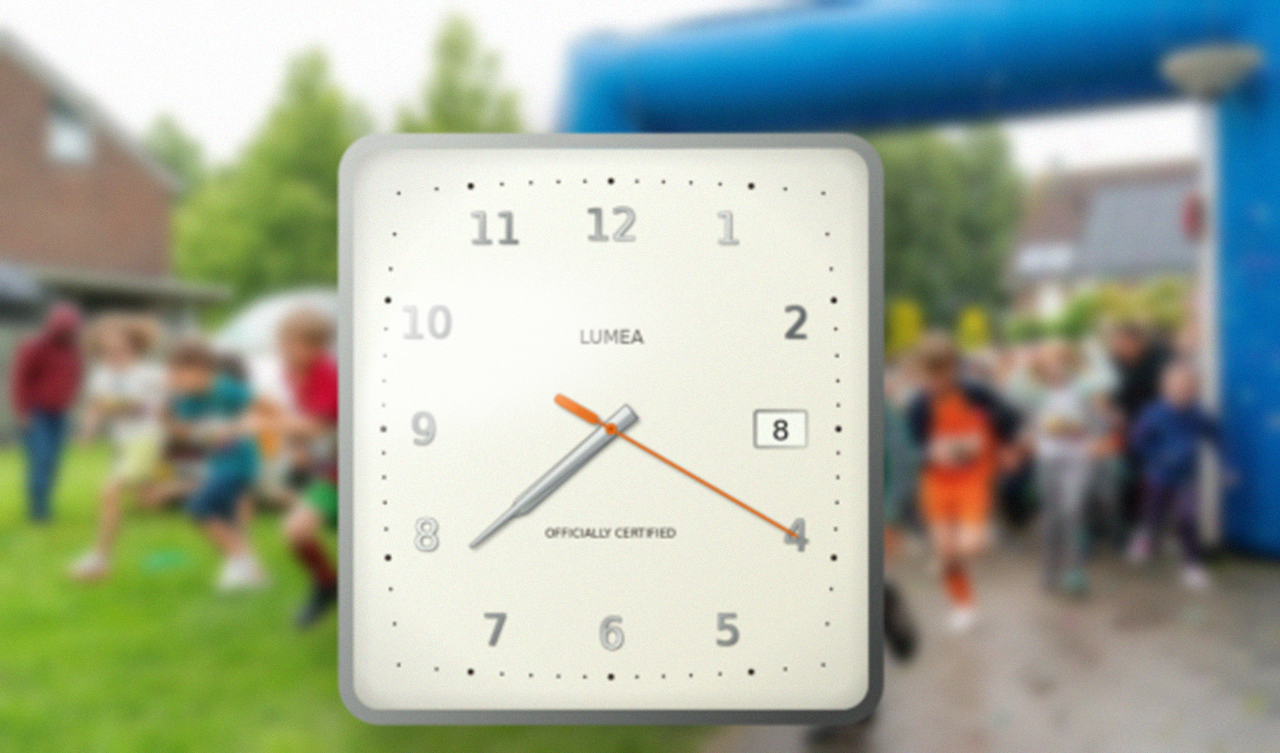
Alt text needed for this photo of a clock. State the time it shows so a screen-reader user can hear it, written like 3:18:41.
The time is 7:38:20
